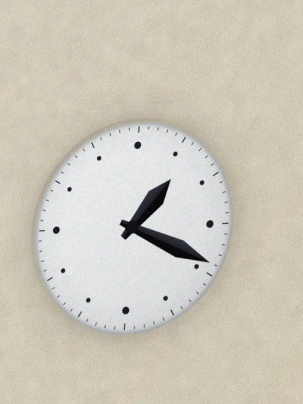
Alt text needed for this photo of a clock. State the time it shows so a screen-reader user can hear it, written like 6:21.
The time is 1:19
